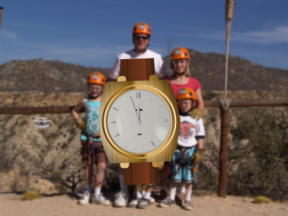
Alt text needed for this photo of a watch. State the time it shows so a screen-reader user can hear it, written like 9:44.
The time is 11:57
